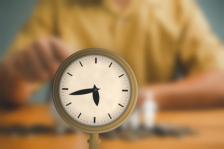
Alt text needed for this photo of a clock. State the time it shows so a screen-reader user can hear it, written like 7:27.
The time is 5:43
